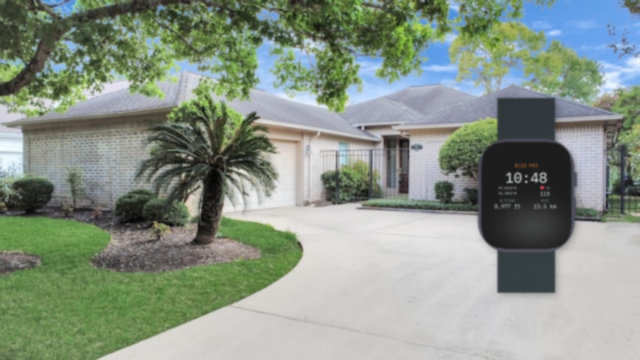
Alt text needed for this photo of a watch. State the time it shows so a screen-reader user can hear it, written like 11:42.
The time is 10:48
